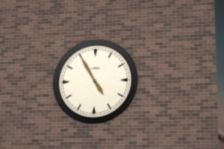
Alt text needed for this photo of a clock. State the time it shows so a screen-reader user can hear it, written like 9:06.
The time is 4:55
